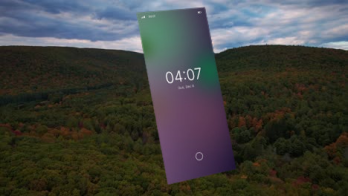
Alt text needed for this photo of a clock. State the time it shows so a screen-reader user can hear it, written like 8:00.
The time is 4:07
